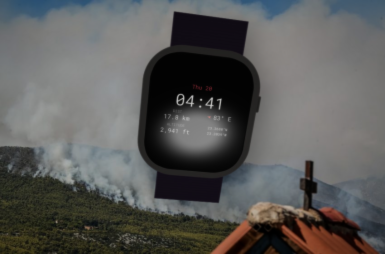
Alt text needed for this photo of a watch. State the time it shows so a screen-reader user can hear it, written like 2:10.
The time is 4:41
